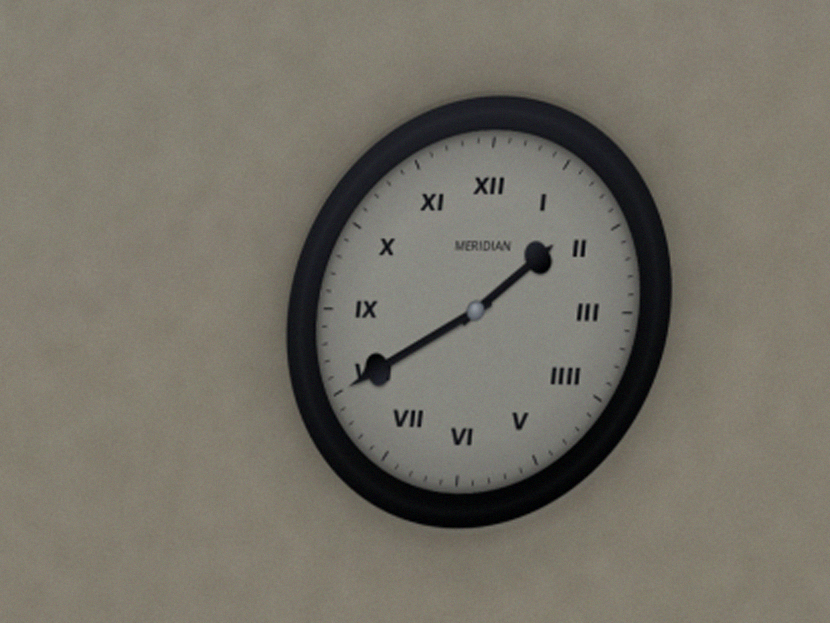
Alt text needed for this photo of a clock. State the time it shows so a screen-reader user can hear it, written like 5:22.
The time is 1:40
